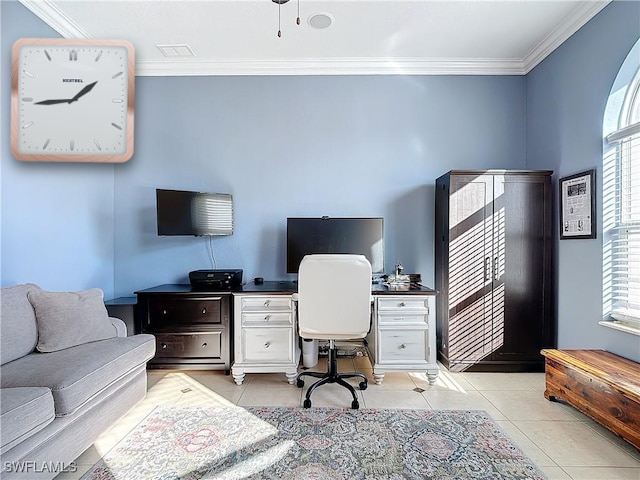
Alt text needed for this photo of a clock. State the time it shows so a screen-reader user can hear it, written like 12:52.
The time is 1:44
